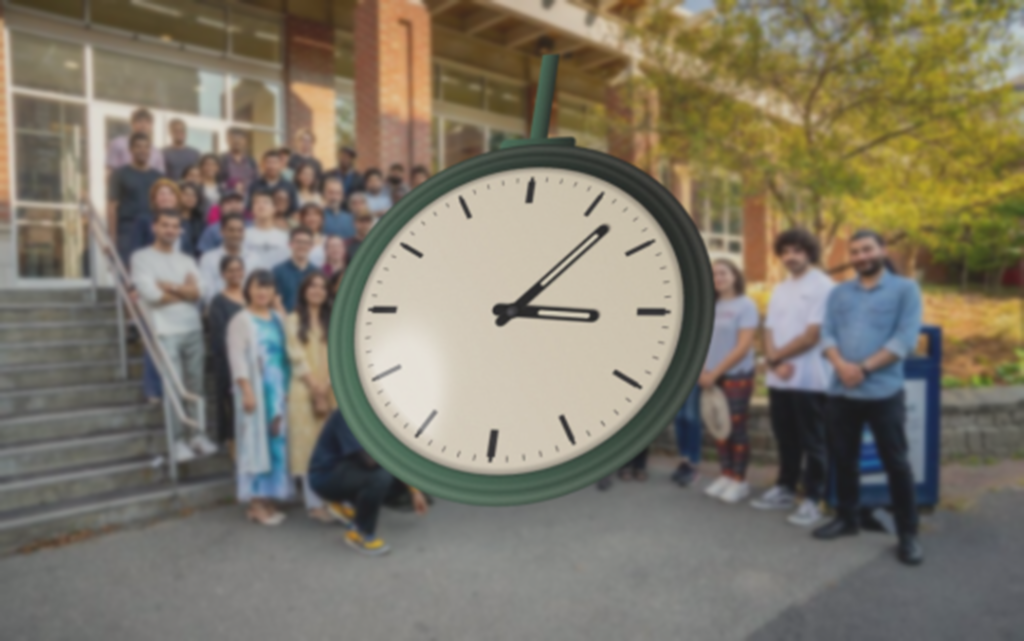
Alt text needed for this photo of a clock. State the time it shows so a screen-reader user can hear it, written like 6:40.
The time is 3:07
